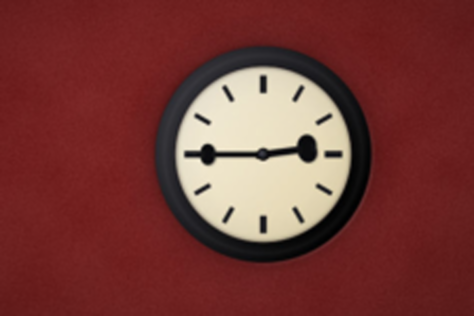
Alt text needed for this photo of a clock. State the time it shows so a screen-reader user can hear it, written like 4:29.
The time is 2:45
